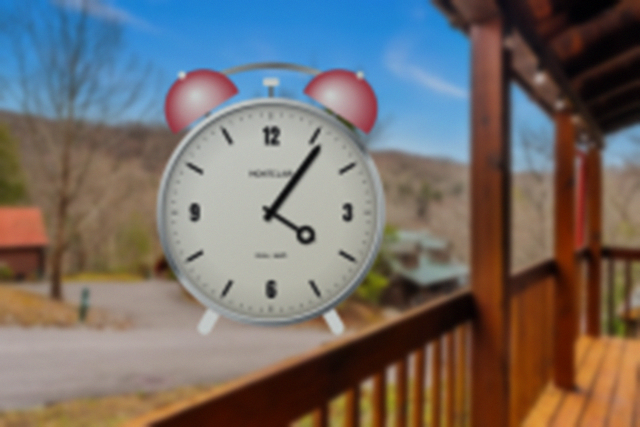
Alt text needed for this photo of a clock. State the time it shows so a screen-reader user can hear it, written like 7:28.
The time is 4:06
